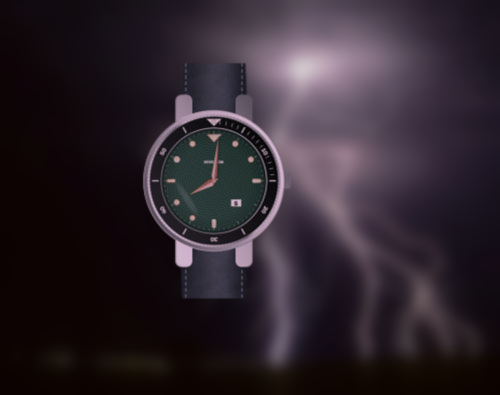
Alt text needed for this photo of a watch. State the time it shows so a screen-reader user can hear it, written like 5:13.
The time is 8:01
